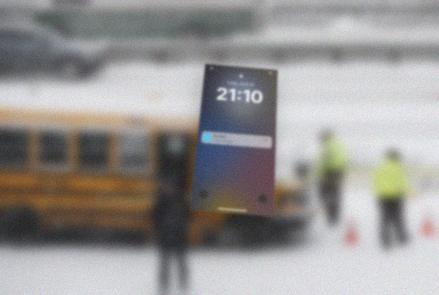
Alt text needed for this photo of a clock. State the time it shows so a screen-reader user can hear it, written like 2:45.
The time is 21:10
